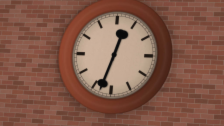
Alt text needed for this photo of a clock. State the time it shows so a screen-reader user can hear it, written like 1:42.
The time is 12:33
